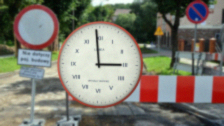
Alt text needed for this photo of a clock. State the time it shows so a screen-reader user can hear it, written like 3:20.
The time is 2:59
